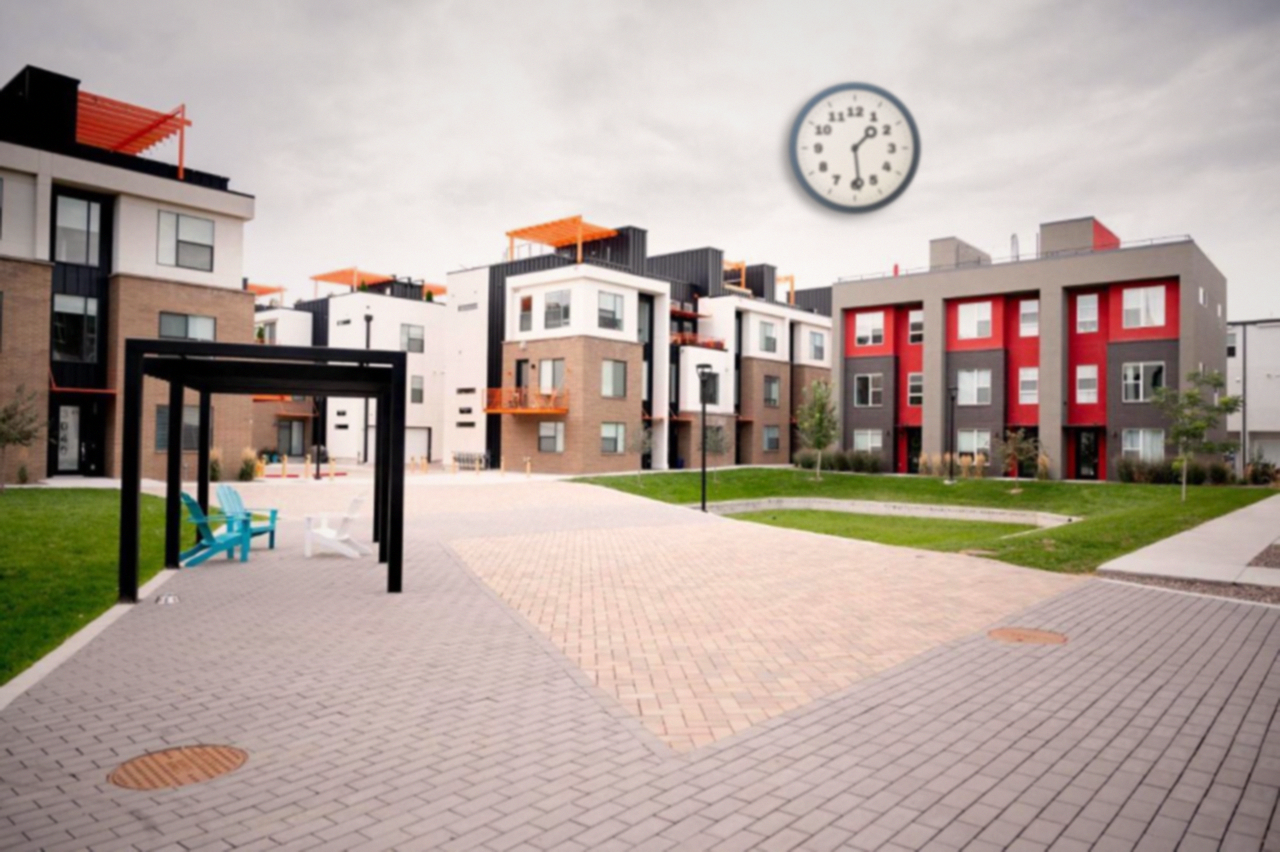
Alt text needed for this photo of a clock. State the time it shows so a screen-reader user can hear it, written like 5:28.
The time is 1:29
